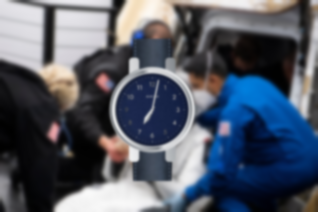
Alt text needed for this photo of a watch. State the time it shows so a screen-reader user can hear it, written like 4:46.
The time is 7:02
